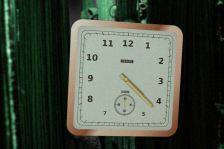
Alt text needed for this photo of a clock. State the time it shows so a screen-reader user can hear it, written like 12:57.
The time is 4:22
